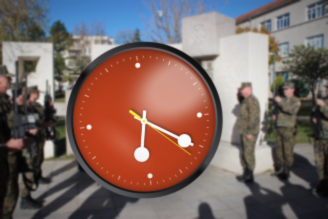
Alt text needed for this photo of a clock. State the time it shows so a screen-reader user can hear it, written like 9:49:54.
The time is 6:20:22
